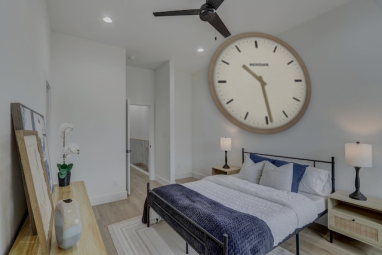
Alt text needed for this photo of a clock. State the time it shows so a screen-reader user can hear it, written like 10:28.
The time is 10:29
